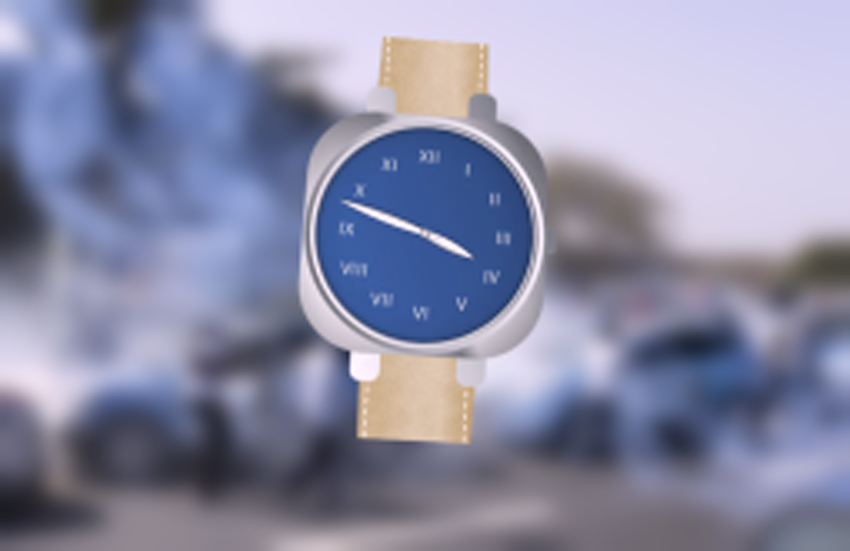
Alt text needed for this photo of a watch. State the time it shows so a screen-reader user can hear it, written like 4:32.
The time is 3:48
